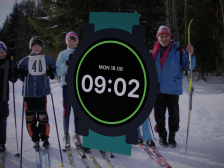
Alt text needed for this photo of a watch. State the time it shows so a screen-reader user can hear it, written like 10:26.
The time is 9:02
